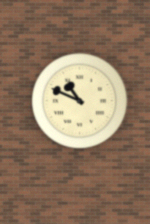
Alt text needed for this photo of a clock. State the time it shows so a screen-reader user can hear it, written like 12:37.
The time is 10:49
